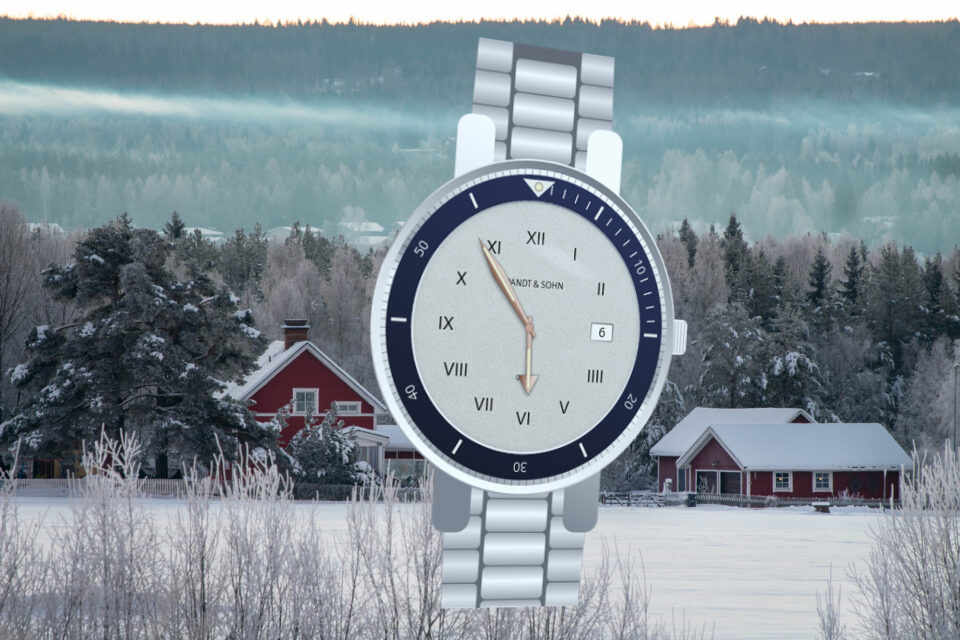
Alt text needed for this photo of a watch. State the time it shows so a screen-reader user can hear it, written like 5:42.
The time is 5:54
